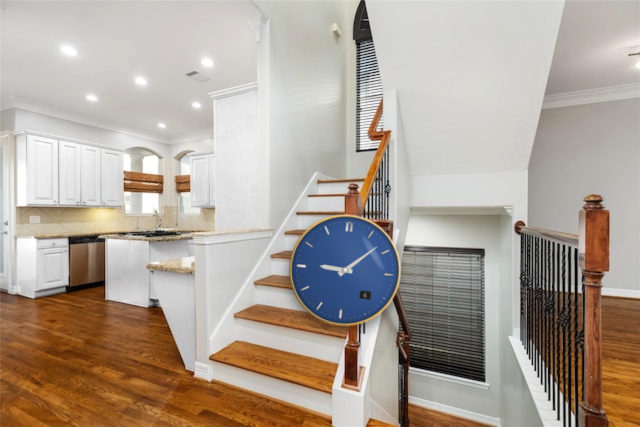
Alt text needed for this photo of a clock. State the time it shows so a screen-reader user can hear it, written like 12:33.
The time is 9:08
